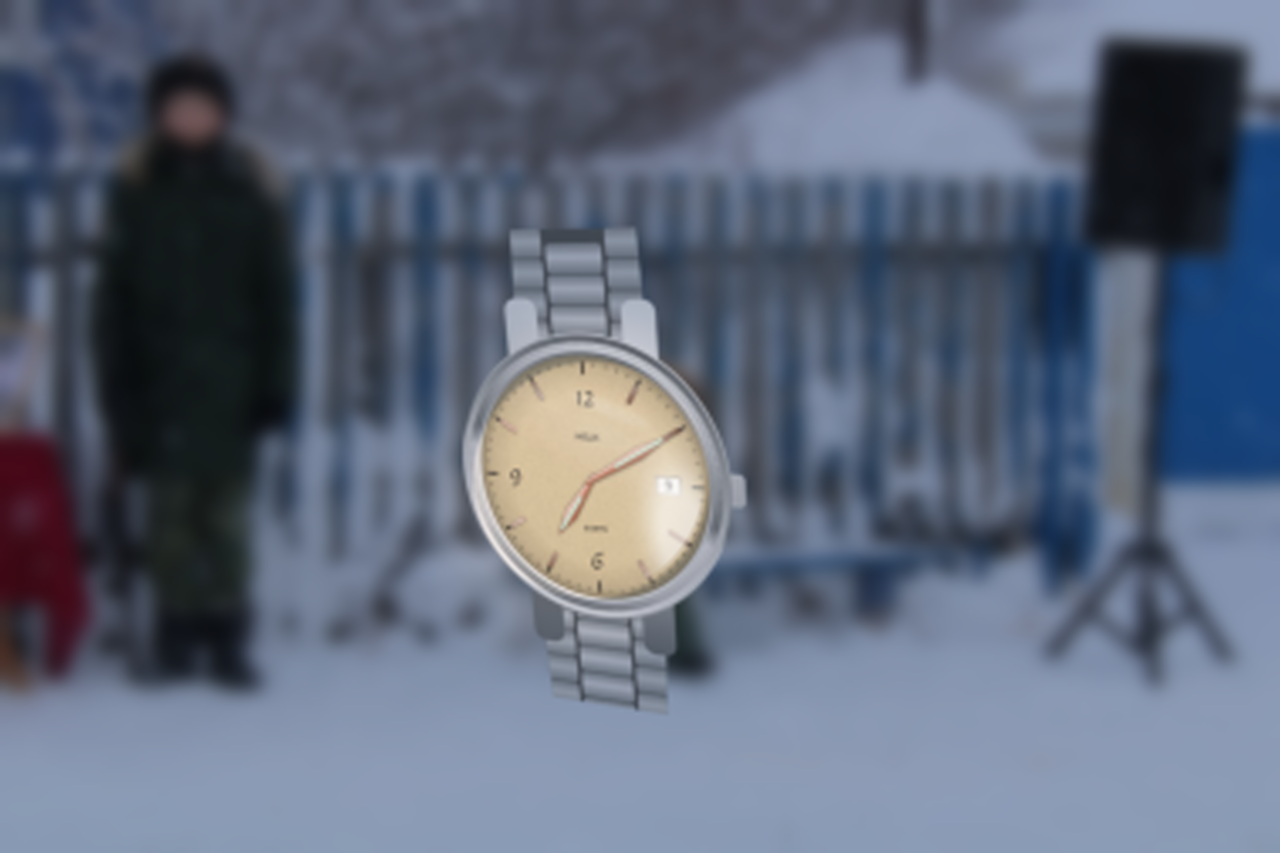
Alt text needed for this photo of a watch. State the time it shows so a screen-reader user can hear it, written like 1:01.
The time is 7:10
